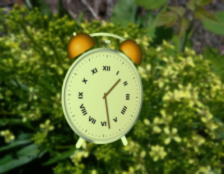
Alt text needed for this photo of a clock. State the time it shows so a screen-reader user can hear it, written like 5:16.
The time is 1:28
